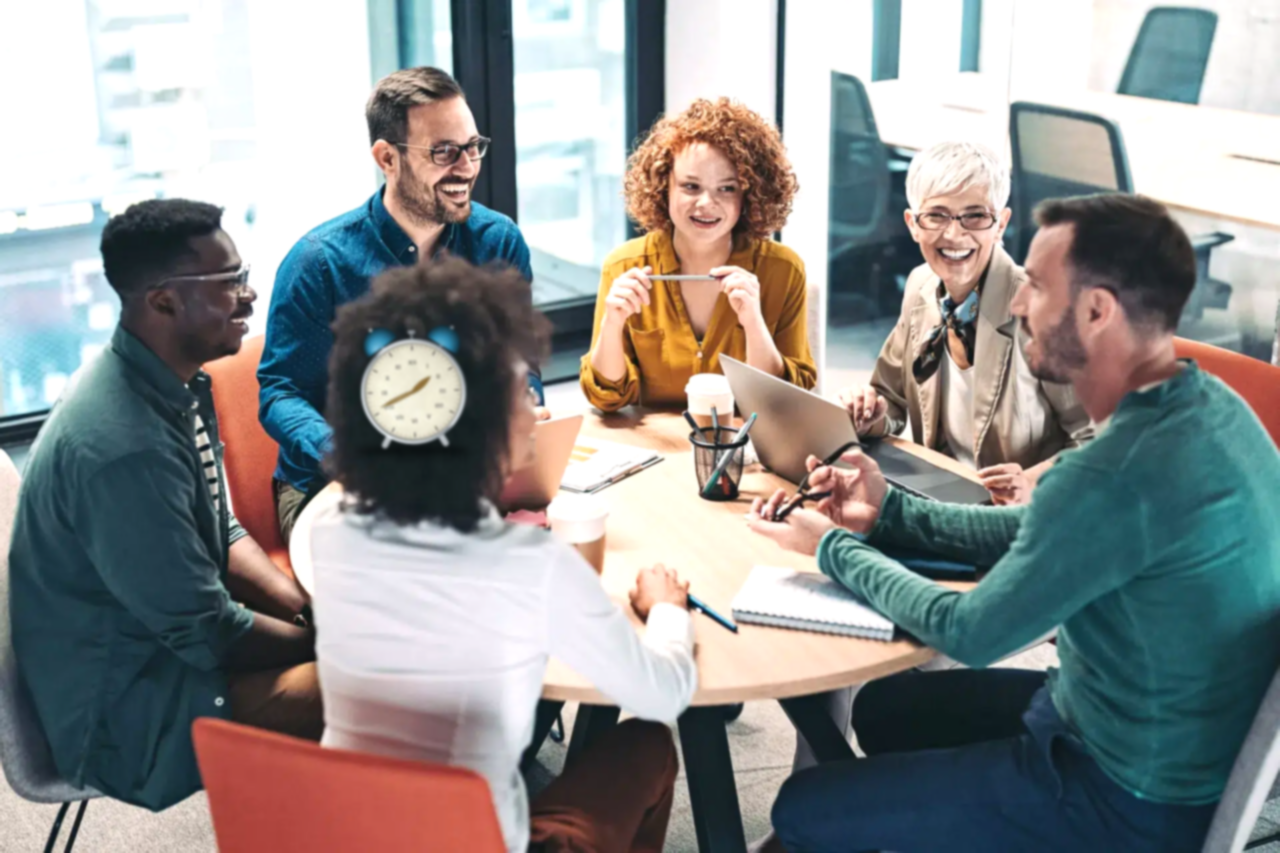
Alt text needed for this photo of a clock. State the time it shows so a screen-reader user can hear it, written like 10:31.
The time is 1:41
